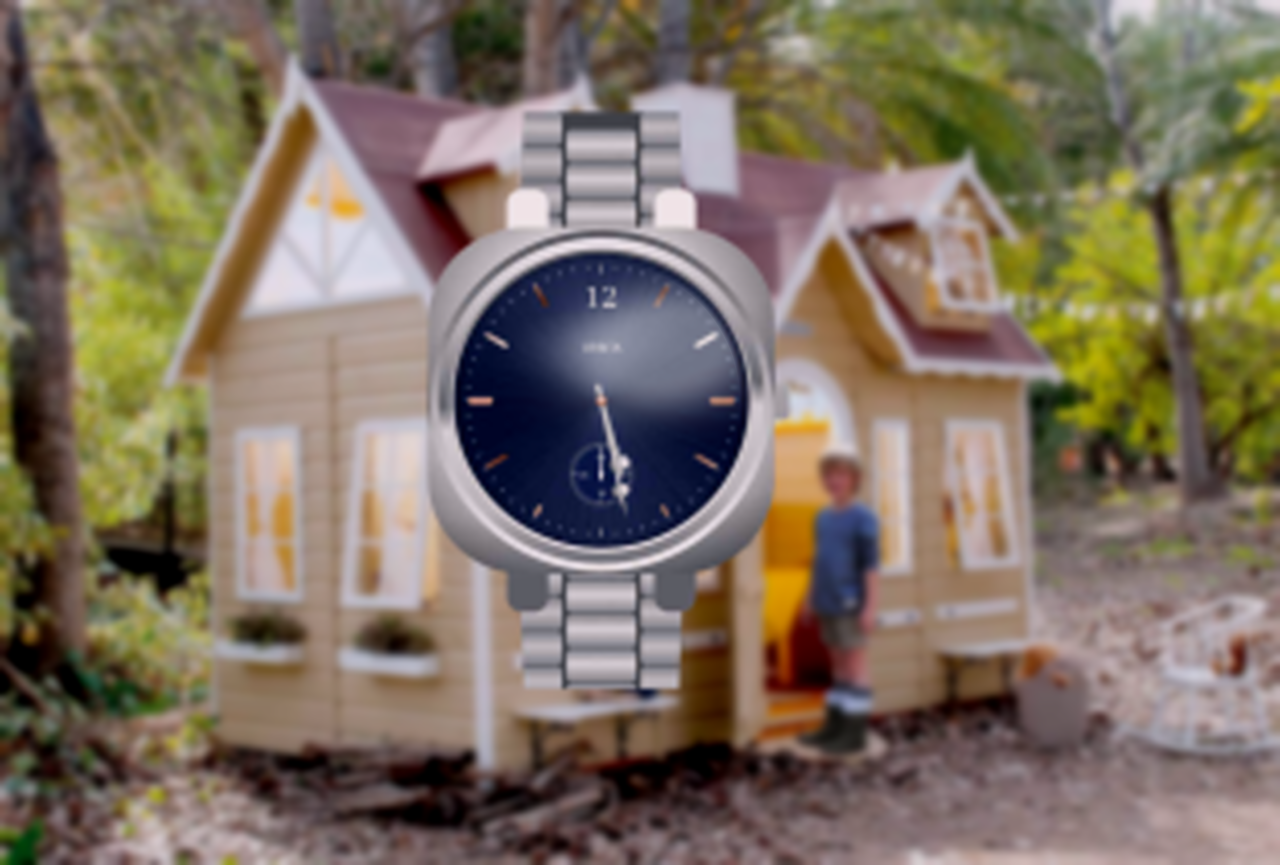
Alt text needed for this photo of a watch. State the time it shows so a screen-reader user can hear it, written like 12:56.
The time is 5:28
